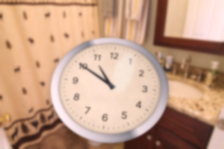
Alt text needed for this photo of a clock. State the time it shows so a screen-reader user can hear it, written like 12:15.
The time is 10:50
